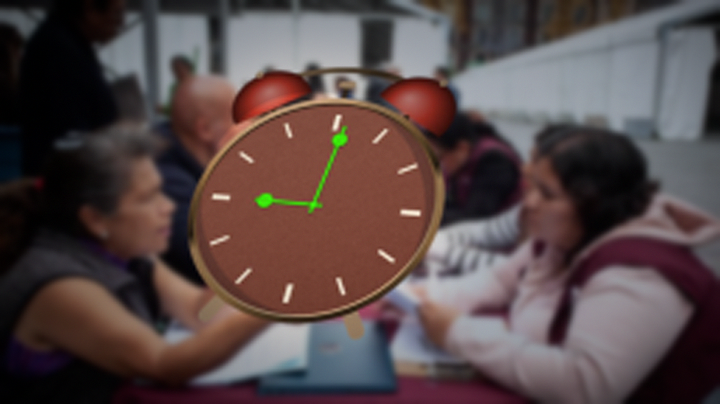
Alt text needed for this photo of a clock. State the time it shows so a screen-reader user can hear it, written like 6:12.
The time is 9:01
